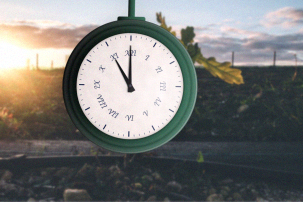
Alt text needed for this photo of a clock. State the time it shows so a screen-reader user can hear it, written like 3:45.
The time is 11:00
